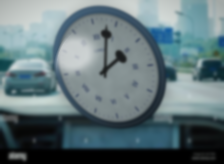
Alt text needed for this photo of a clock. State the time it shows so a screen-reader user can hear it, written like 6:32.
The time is 2:03
